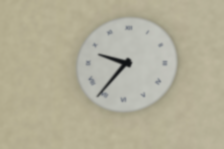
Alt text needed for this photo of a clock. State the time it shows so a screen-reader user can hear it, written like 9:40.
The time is 9:36
